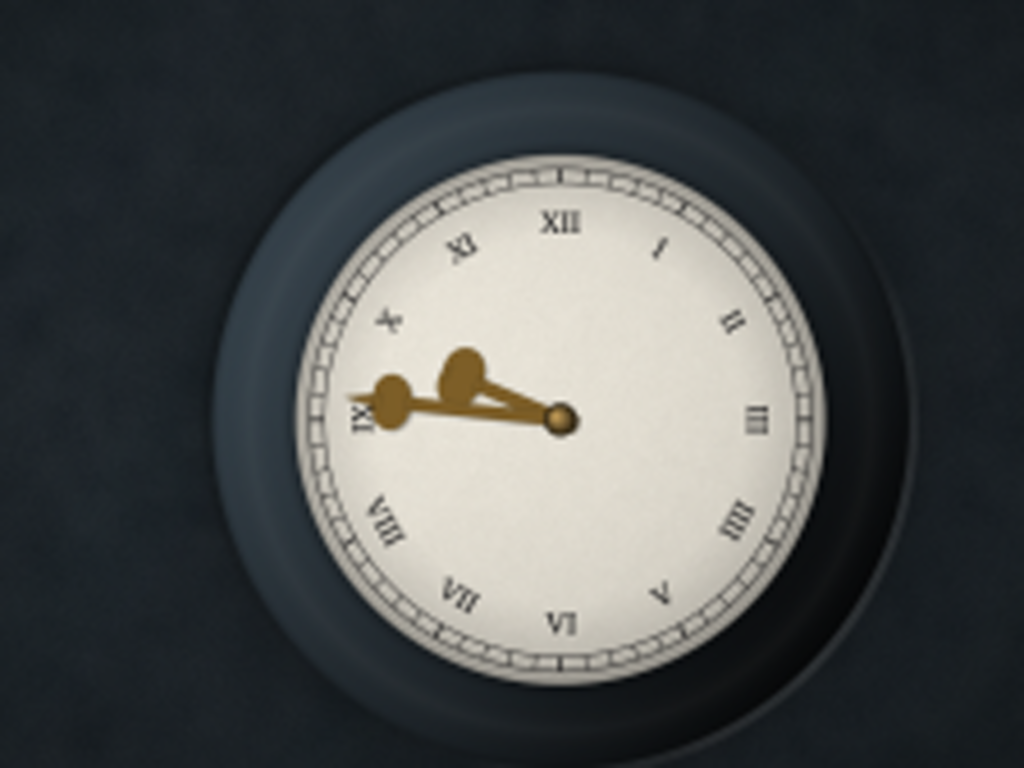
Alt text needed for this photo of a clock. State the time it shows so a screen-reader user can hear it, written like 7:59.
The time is 9:46
